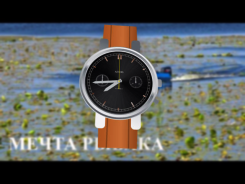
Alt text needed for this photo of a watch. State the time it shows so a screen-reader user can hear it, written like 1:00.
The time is 7:44
